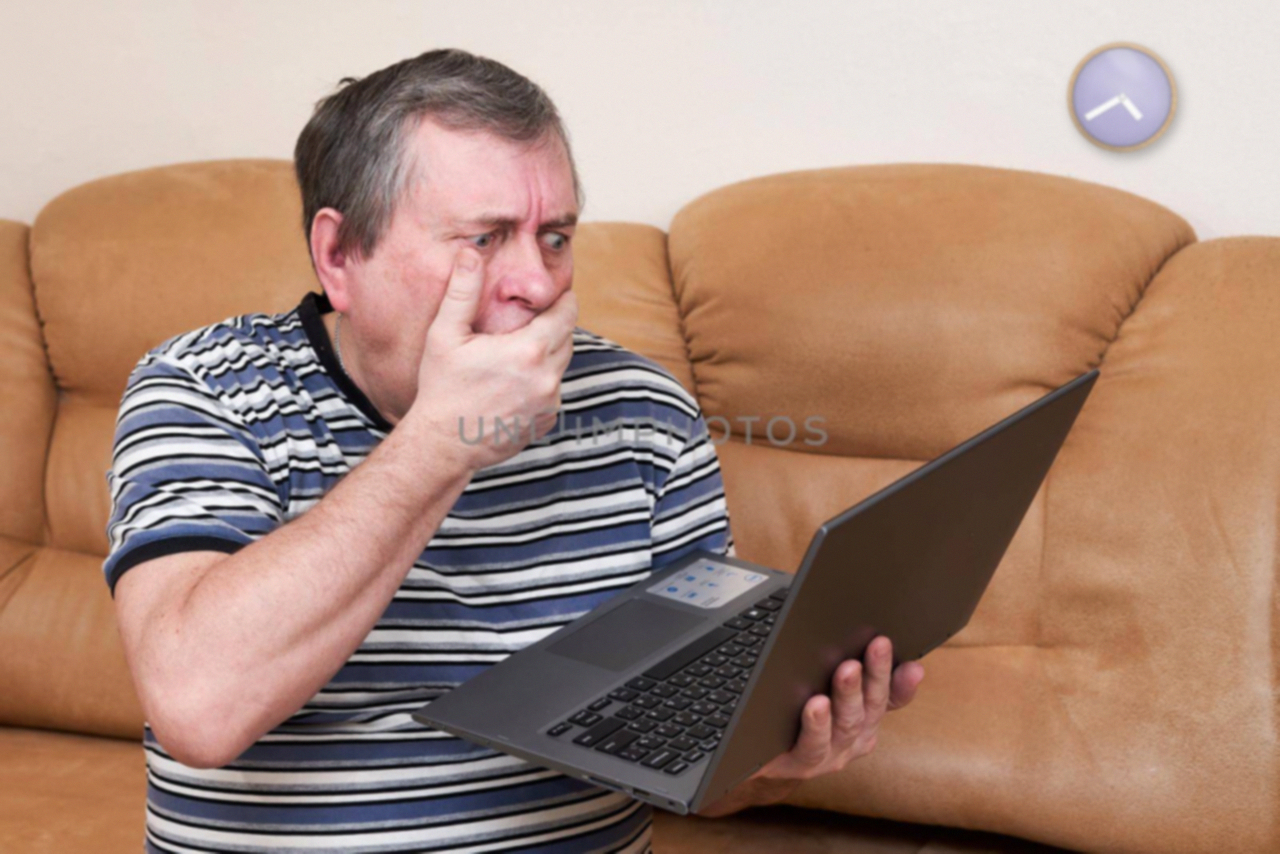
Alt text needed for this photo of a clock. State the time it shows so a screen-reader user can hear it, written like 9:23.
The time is 4:40
